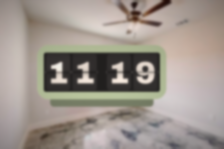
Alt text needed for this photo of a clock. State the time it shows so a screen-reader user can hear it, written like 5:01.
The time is 11:19
